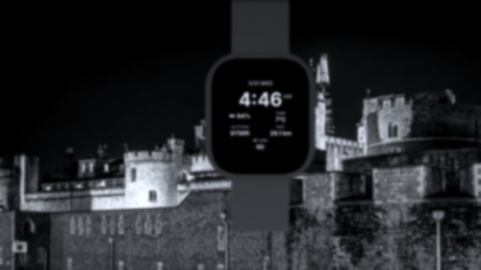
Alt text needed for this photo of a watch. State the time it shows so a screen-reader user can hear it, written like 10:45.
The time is 4:46
